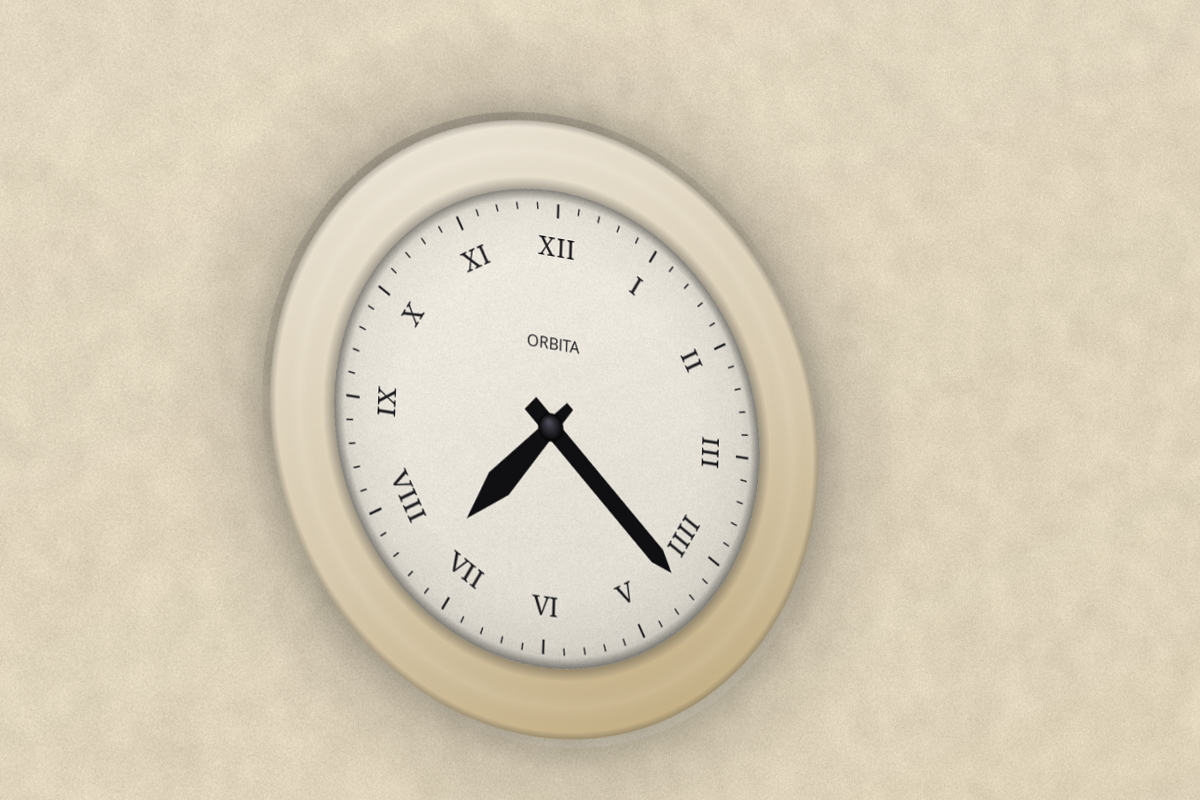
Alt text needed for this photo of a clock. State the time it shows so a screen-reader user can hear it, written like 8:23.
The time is 7:22
